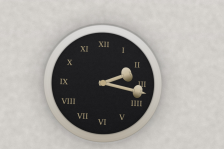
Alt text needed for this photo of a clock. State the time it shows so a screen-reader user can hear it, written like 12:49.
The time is 2:17
